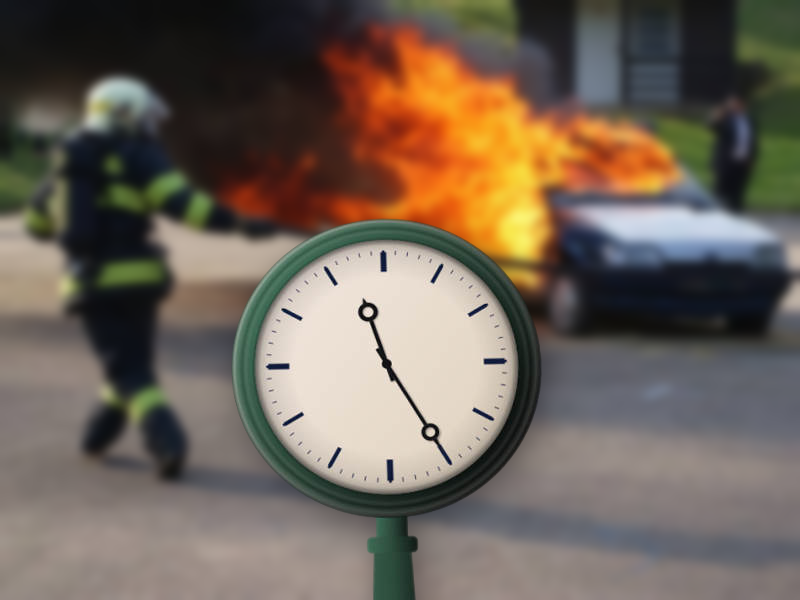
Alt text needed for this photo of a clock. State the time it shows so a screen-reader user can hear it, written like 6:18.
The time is 11:25
